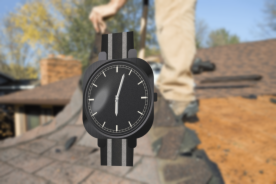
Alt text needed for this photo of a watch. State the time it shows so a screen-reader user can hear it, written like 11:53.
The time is 6:03
